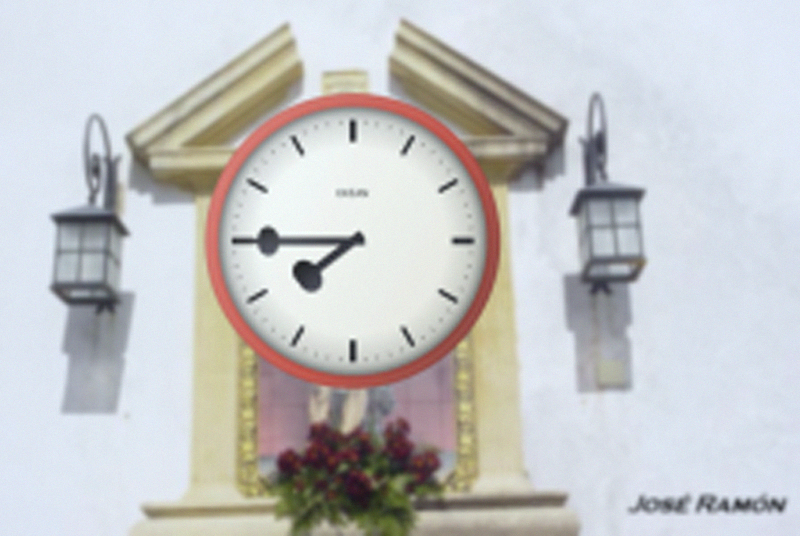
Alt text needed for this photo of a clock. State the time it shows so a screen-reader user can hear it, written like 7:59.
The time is 7:45
